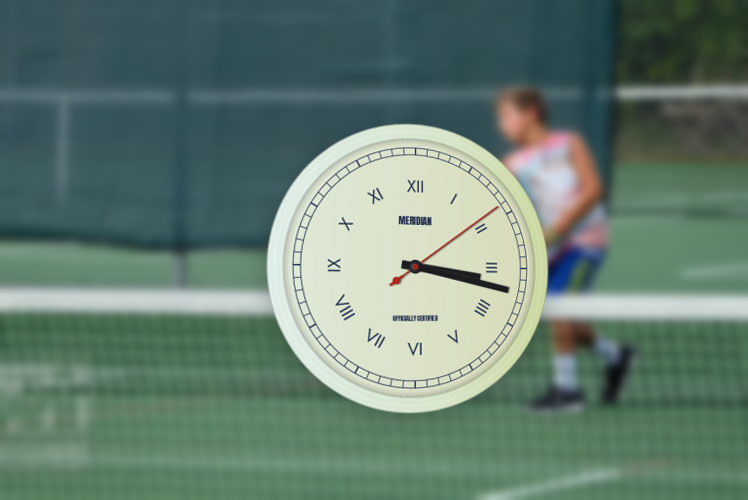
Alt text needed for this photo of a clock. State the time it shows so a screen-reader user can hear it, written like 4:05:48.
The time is 3:17:09
